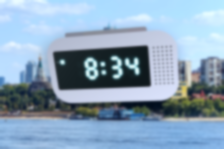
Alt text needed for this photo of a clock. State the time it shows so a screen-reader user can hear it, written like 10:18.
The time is 8:34
